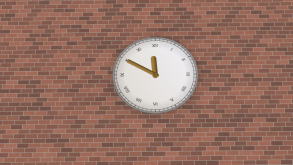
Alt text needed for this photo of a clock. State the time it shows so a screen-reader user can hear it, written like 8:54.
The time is 11:50
